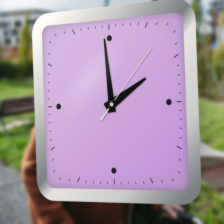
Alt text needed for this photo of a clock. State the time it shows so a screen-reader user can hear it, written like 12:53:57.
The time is 1:59:07
